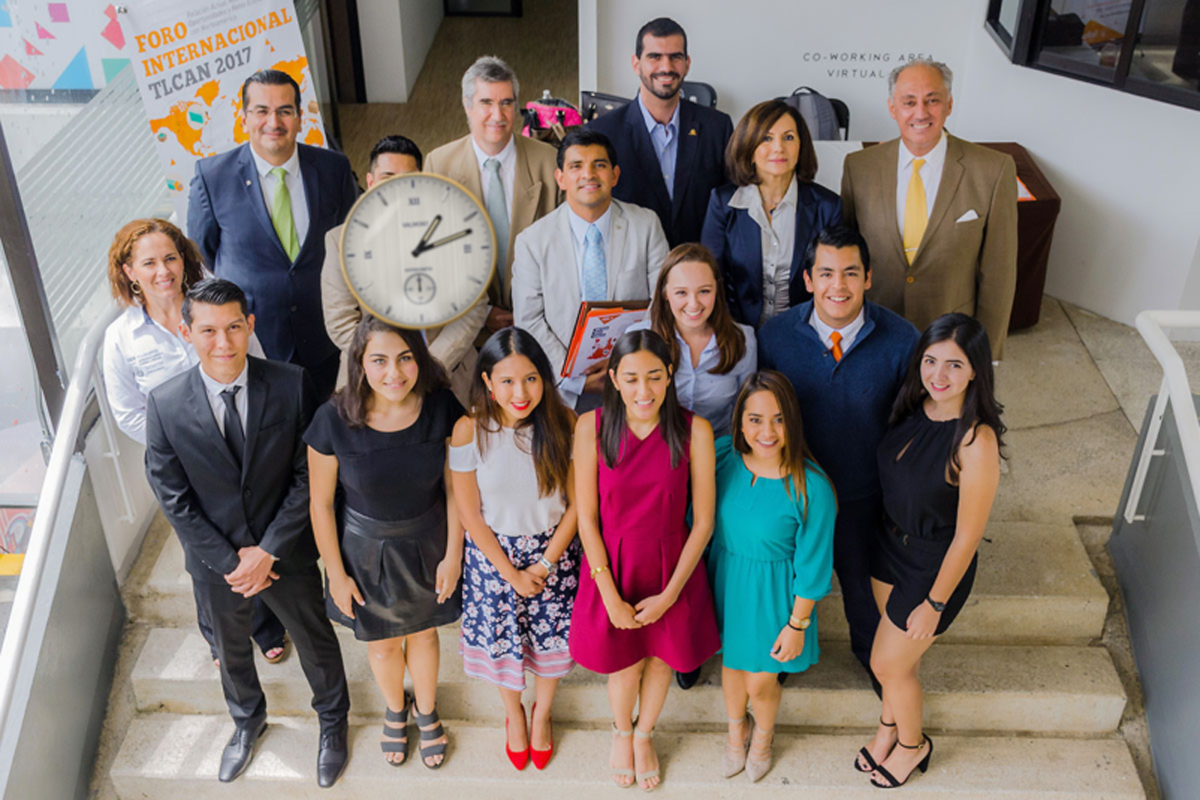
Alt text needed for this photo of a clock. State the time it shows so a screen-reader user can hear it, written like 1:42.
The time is 1:12
